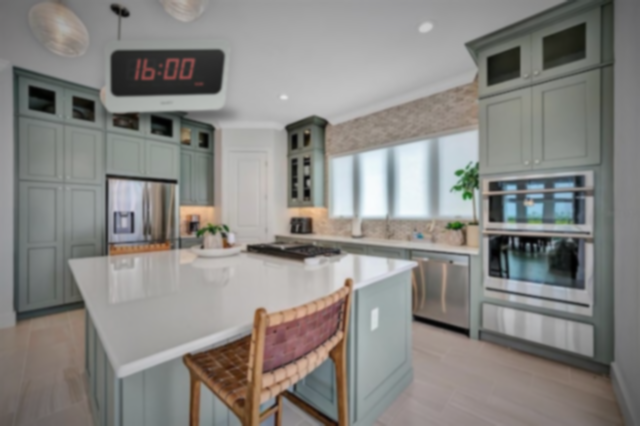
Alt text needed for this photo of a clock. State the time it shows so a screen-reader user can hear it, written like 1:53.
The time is 16:00
